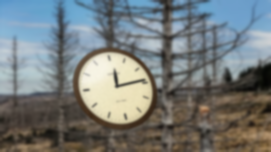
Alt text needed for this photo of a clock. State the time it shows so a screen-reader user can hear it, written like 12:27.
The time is 12:14
